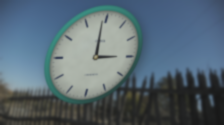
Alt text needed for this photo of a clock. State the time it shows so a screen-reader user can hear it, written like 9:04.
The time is 2:59
